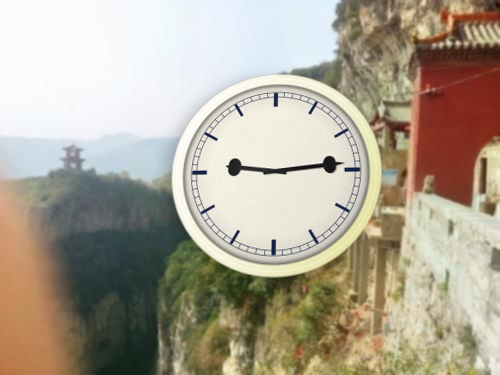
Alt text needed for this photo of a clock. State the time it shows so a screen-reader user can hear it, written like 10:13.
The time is 9:14
